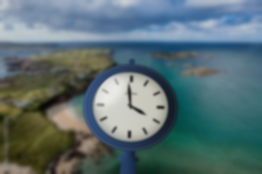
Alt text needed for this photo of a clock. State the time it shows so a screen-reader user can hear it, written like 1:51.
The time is 3:59
